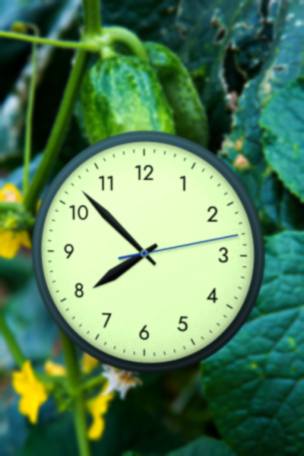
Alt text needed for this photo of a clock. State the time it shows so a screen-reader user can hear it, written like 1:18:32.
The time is 7:52:13
